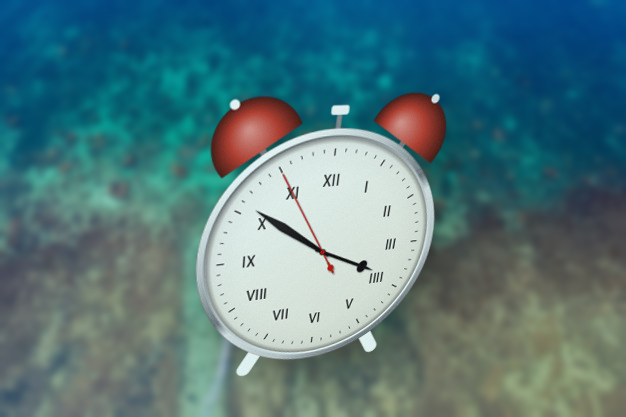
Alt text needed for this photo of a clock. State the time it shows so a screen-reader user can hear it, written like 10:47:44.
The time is 3:50:55
